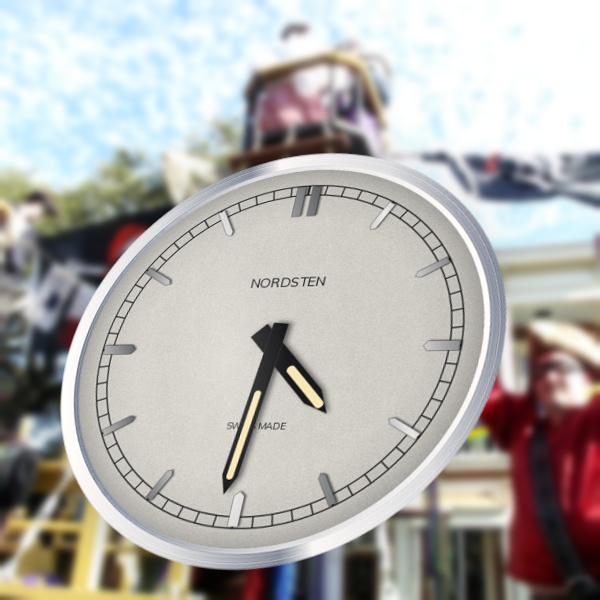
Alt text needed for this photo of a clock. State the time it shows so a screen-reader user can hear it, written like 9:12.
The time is 4:31
